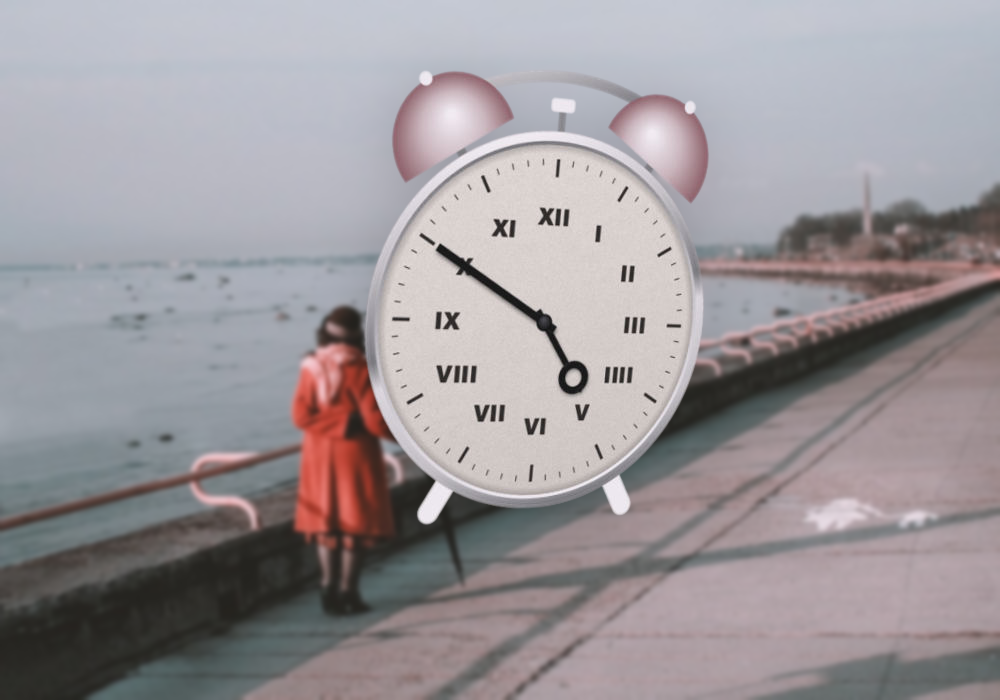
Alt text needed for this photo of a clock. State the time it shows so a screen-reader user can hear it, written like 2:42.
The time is 4:50
